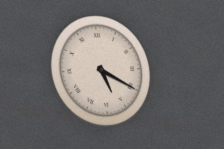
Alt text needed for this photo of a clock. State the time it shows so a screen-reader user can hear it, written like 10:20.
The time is 5:20
